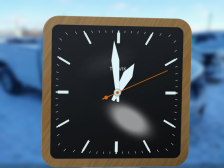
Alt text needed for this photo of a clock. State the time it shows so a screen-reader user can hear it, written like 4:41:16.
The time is 12:59:11
